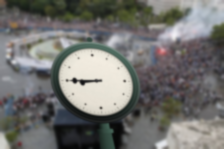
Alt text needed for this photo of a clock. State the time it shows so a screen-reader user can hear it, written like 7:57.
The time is 8:45
